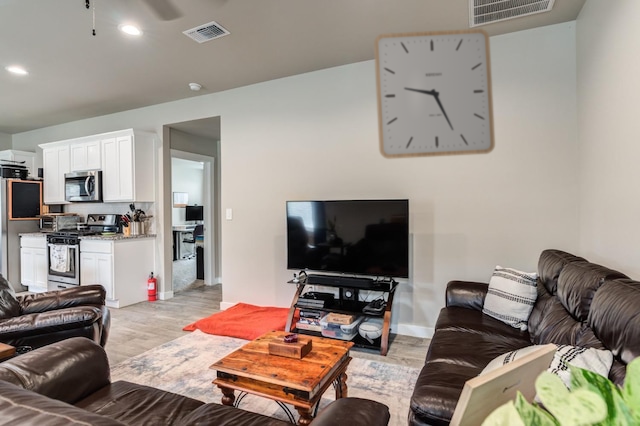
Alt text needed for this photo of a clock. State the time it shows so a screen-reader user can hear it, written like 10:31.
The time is 9:26
